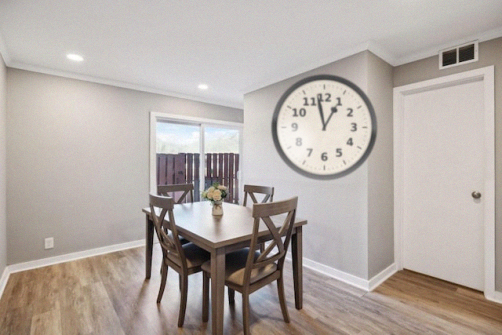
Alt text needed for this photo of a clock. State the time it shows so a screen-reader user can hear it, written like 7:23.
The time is 12:58
